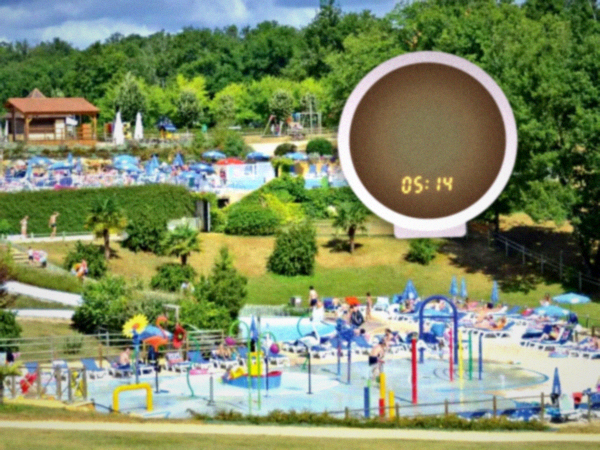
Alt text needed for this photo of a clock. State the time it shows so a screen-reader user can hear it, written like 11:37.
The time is 5:14
